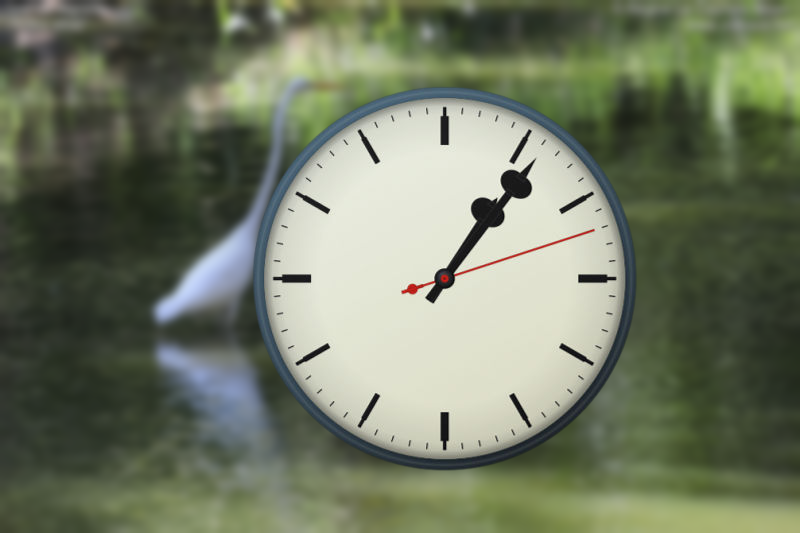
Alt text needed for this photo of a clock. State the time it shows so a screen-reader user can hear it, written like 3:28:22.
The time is 1:06:12
